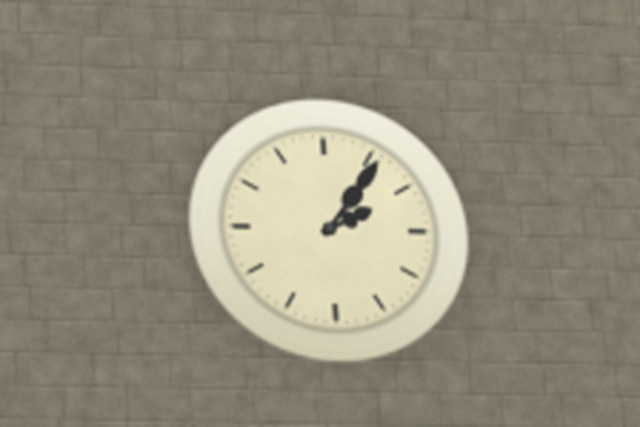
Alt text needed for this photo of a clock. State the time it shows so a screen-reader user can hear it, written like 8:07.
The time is 2:06
